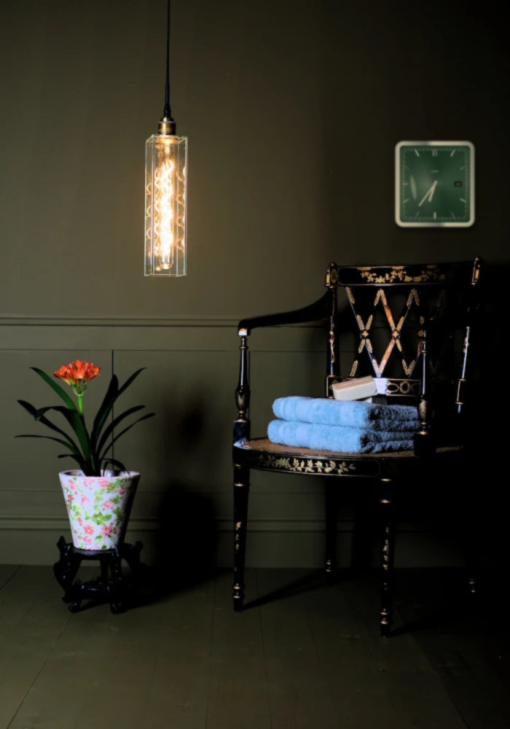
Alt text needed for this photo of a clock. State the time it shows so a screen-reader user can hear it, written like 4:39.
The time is 6:36
